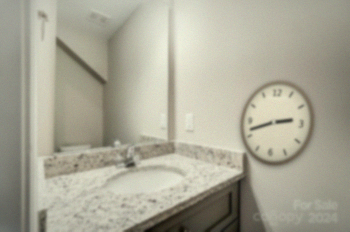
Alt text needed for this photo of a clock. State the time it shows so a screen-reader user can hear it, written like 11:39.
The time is 2:42
